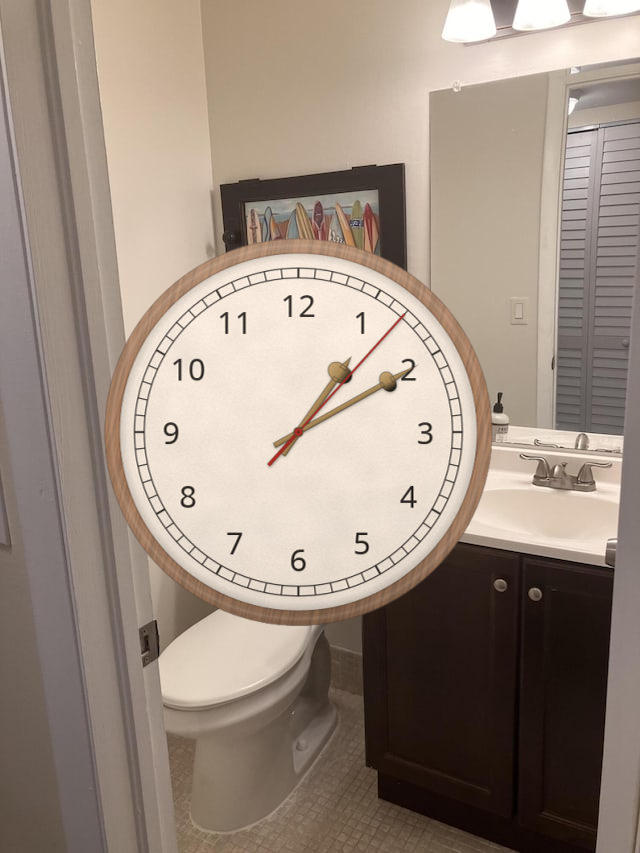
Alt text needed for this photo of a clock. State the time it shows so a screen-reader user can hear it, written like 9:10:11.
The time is 1:10:07
